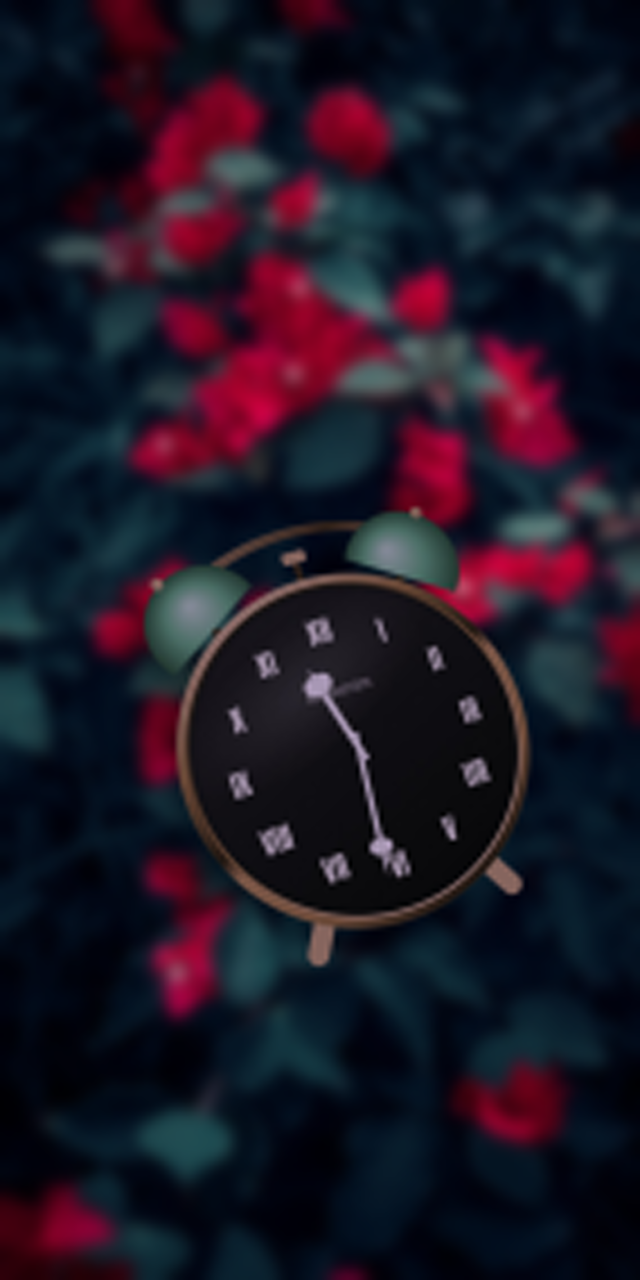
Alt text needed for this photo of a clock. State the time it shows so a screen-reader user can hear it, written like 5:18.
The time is 11:31
